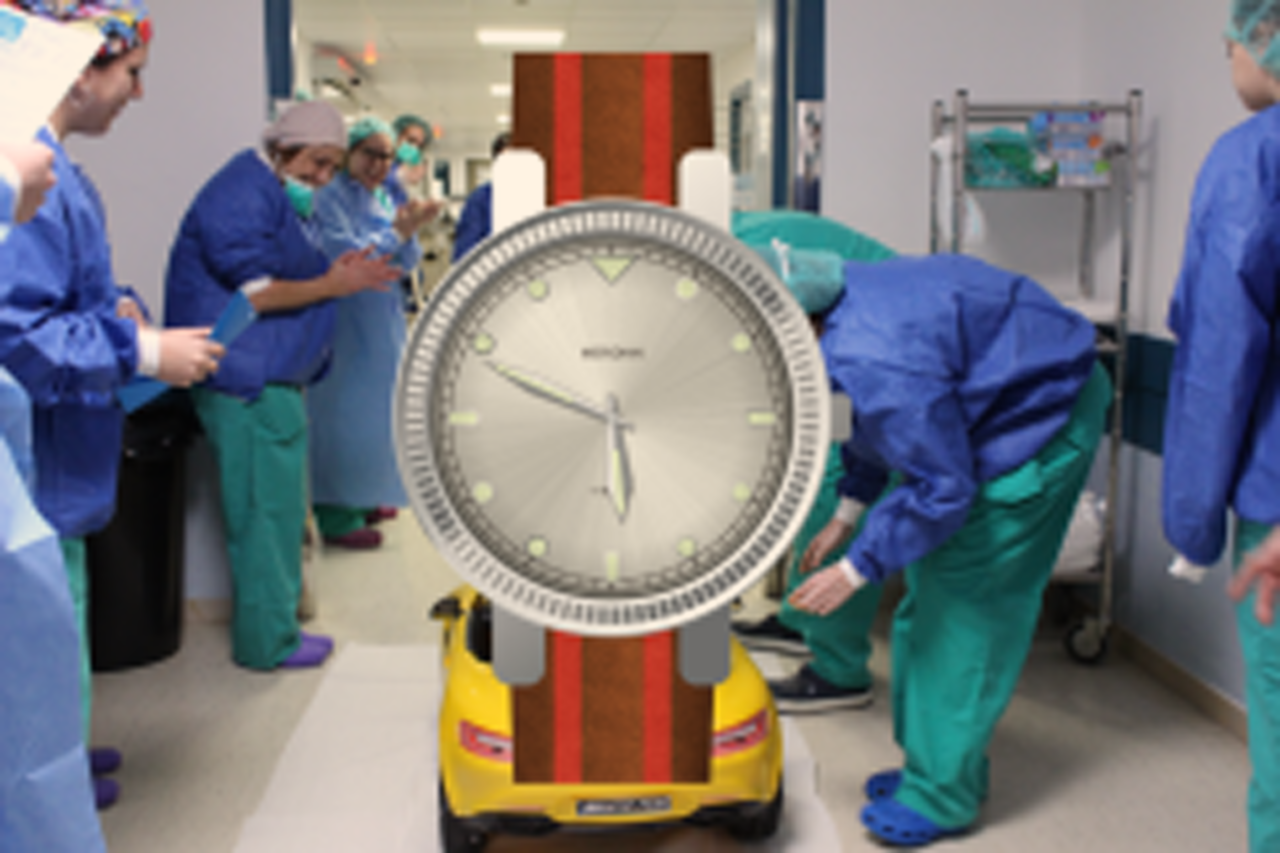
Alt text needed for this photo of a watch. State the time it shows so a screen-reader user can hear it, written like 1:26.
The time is 5:49
